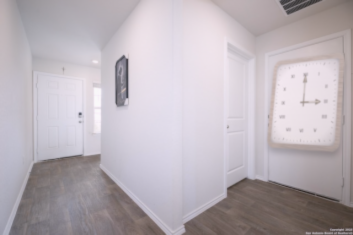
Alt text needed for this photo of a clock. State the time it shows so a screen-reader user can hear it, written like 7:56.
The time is 3:00
